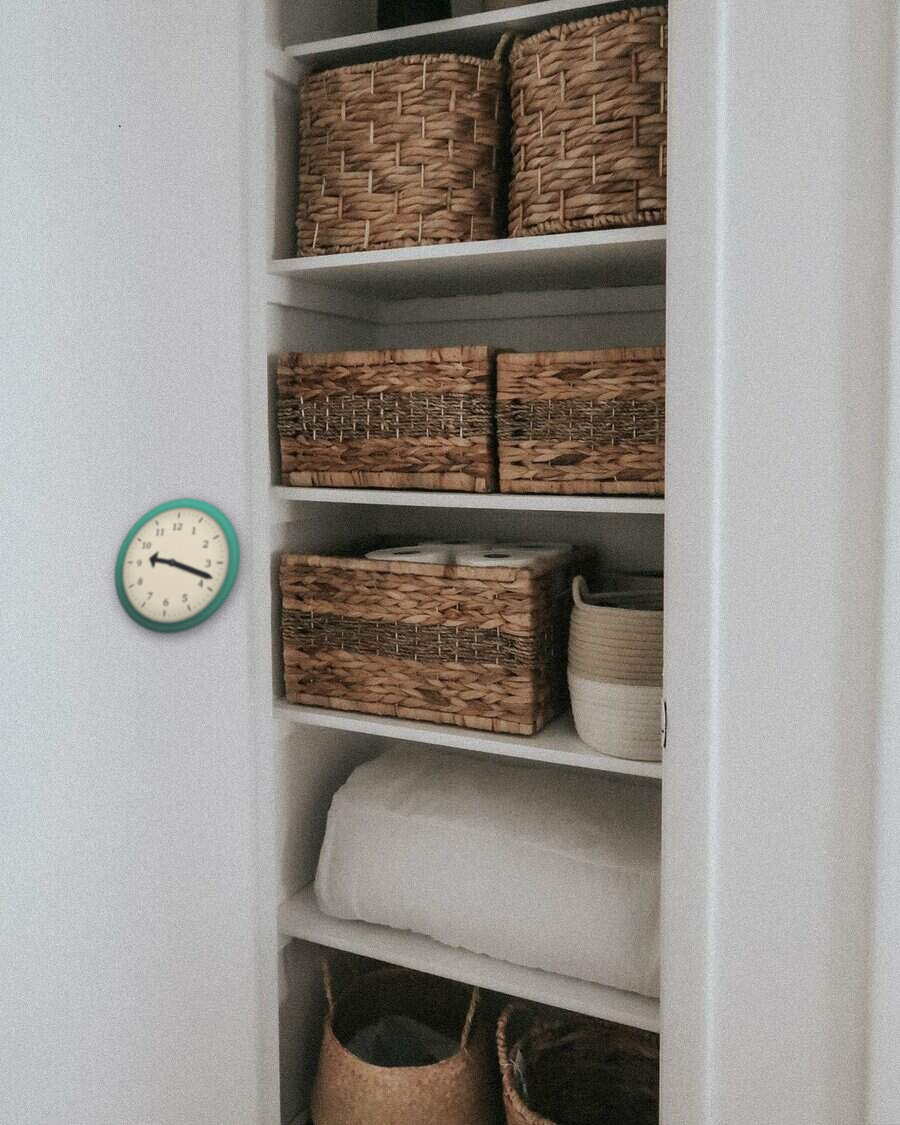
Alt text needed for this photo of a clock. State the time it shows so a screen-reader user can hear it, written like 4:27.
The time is 9:18
